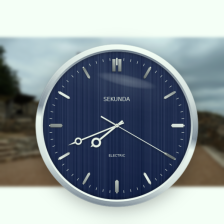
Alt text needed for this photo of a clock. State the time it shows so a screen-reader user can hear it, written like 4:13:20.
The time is 7:41:20
